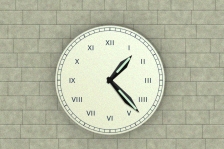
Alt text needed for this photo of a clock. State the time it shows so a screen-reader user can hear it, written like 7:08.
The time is 1:23
